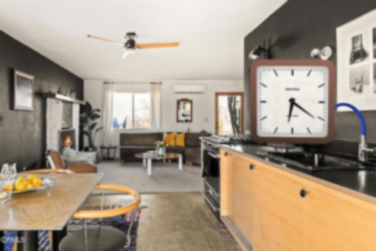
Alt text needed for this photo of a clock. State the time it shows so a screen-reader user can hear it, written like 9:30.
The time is 6:21
